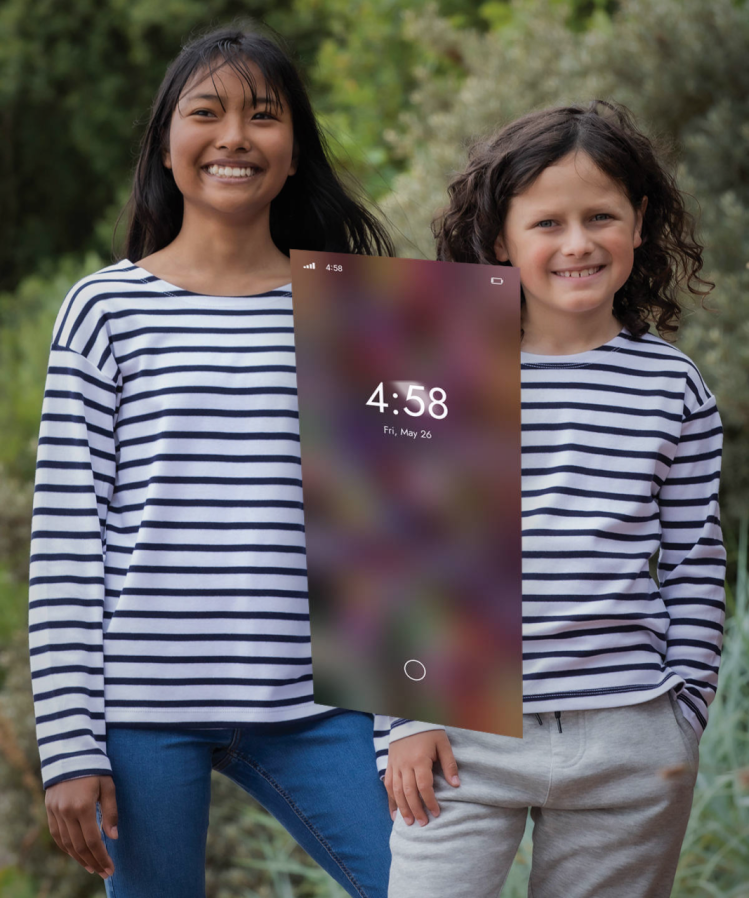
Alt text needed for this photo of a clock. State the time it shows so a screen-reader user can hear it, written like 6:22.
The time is 4:58
